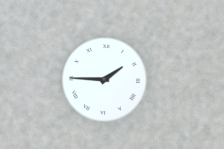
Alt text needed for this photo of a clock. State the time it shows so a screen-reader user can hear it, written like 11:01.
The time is 1:45
